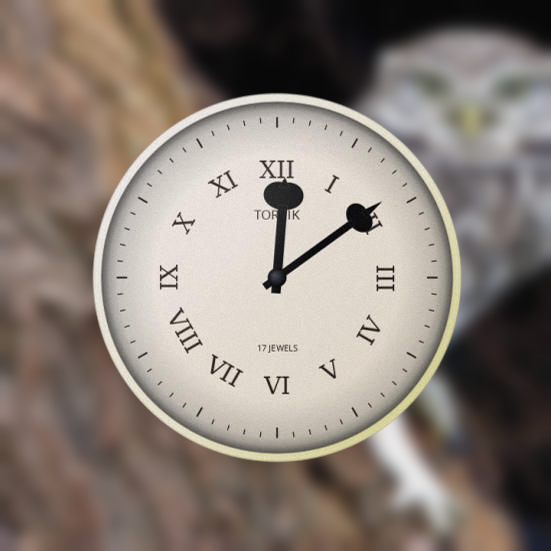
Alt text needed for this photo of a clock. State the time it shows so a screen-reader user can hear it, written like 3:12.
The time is 12:09
